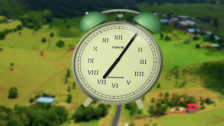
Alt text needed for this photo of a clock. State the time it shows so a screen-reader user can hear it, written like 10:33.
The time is 7:05
